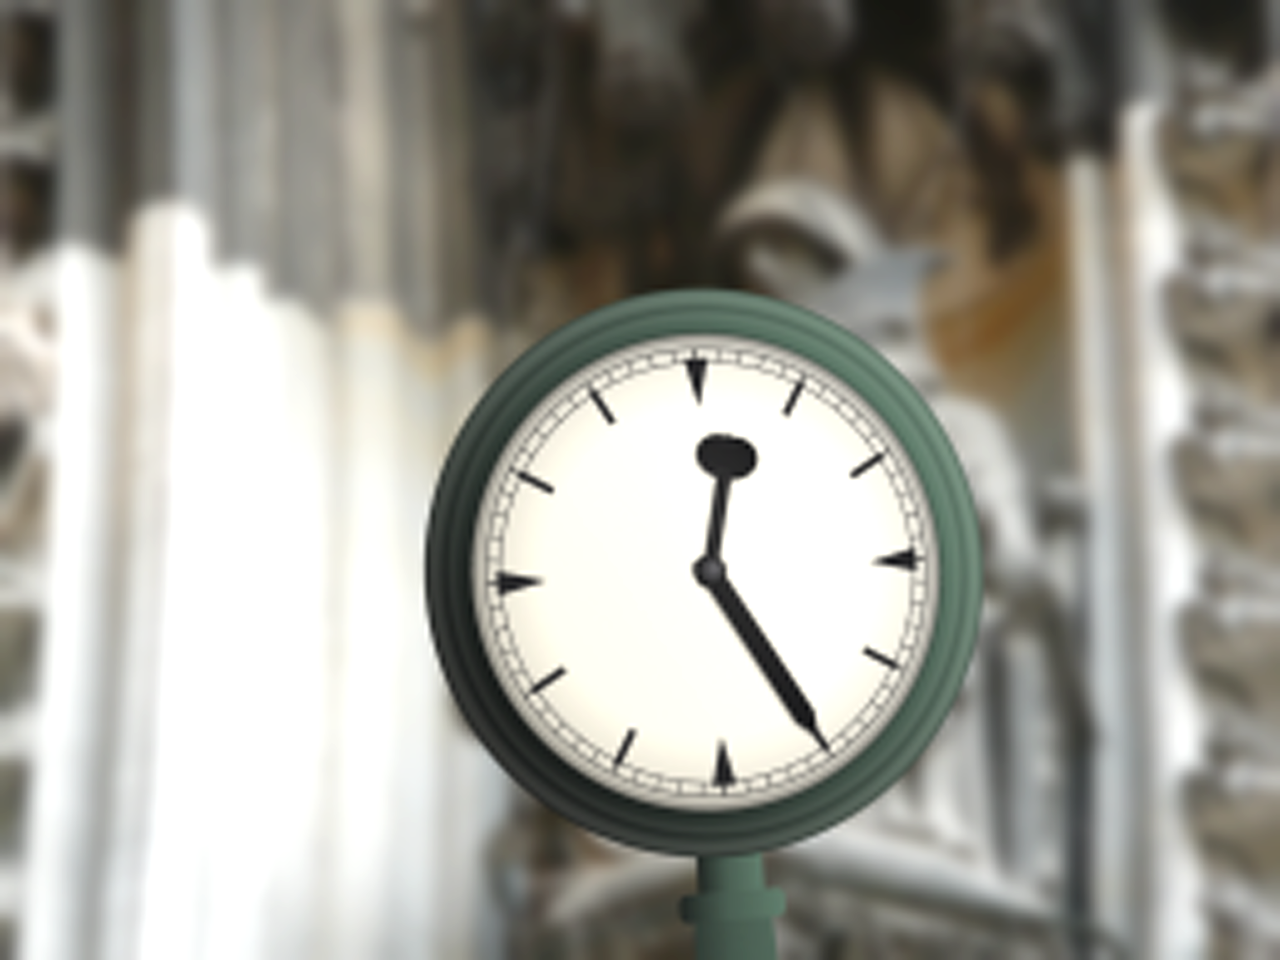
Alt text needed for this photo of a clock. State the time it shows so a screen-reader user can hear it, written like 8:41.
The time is 12:25
